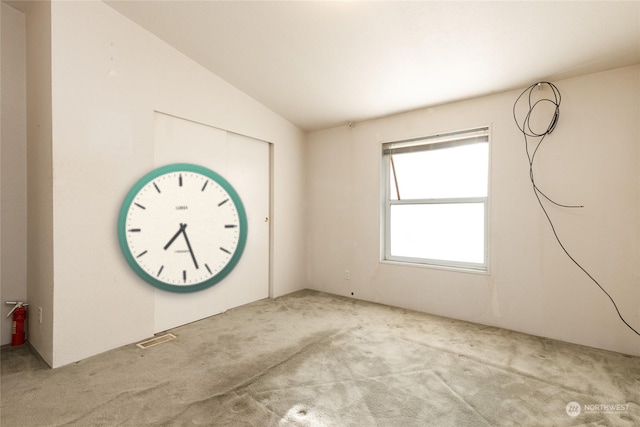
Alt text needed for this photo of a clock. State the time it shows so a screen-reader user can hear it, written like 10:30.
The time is 7:27
